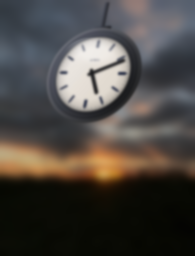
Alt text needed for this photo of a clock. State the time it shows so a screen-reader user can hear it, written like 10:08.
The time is 5:11
